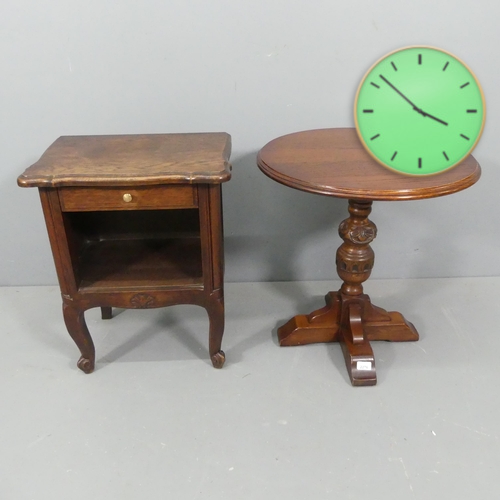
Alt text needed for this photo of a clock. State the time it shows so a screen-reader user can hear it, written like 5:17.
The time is 3:52
